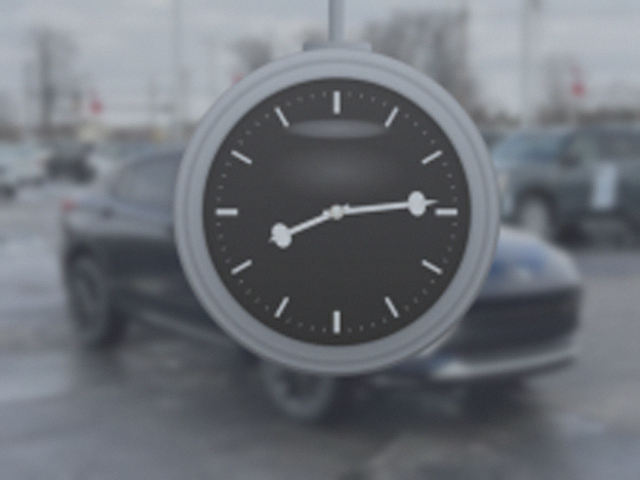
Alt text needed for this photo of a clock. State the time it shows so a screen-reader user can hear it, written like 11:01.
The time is 8:14
